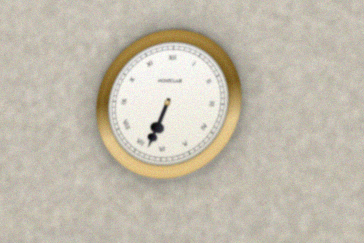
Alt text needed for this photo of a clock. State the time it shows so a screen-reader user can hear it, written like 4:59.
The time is 6:33
